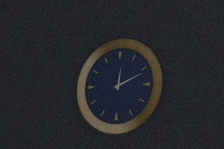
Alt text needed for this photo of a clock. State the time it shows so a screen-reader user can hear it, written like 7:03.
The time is 12:11
